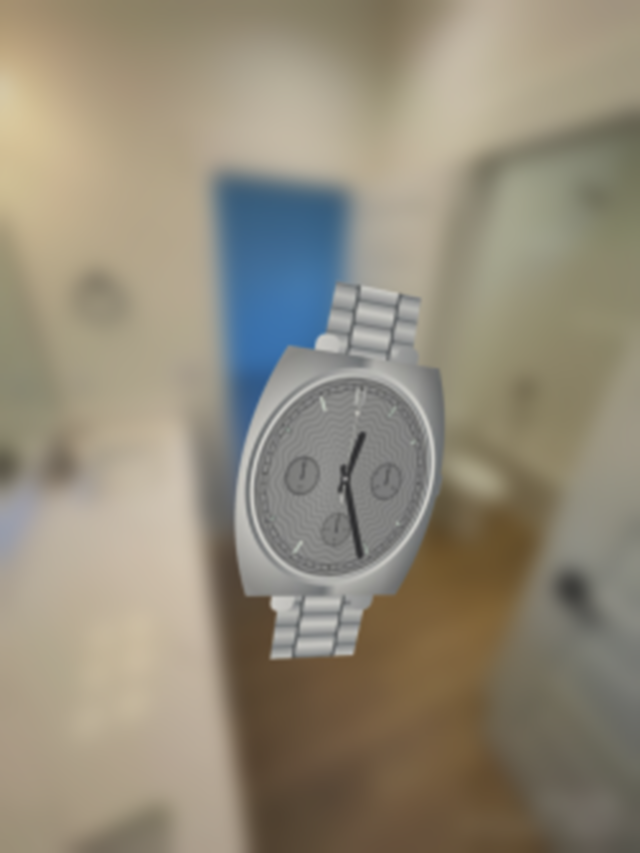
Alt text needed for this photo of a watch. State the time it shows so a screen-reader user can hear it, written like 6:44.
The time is 12:26
